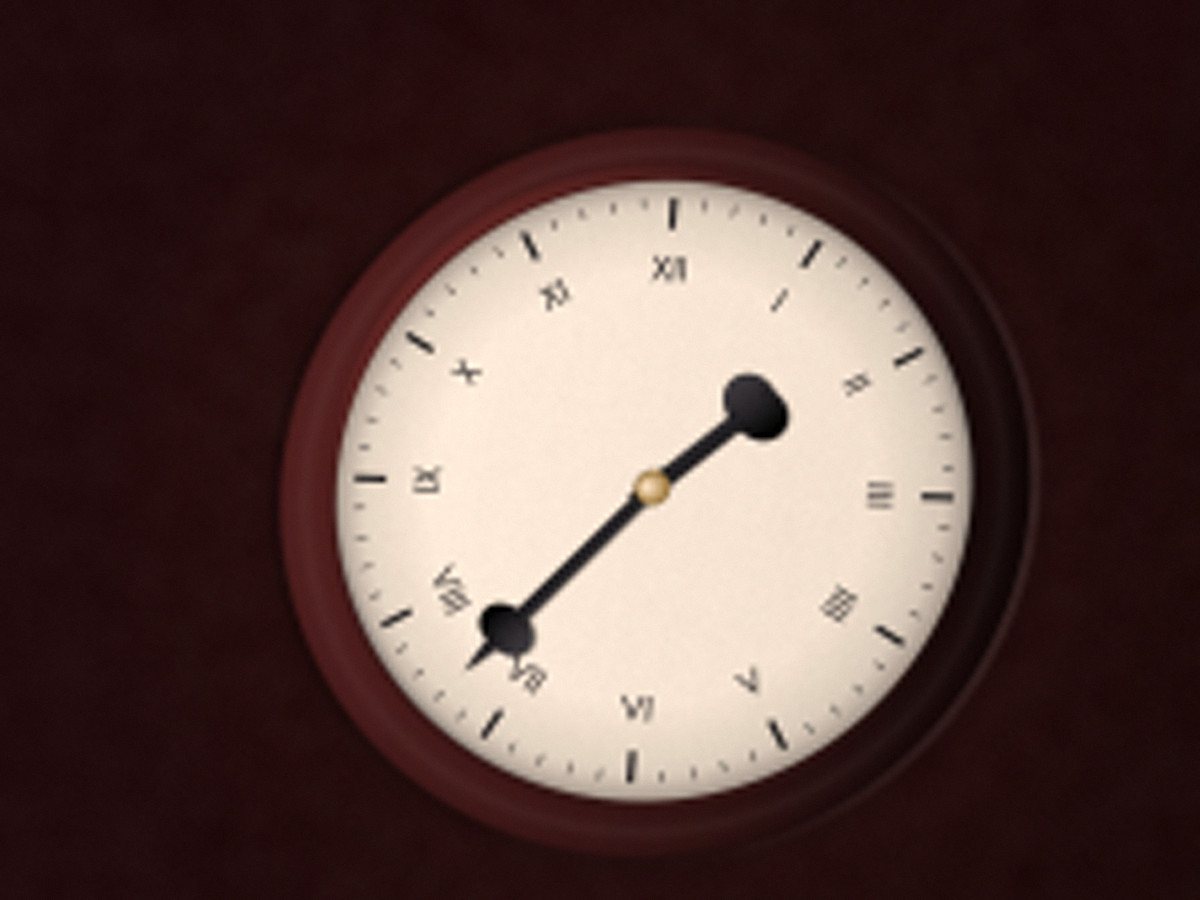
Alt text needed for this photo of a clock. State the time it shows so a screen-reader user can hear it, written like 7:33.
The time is 1:37
